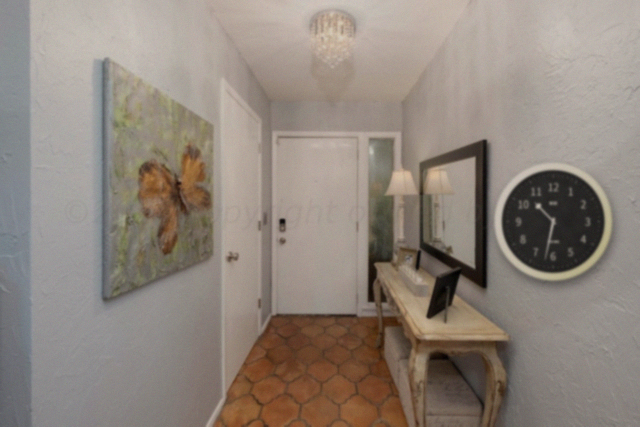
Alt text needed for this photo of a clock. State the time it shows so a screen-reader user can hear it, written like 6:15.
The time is 10:32
